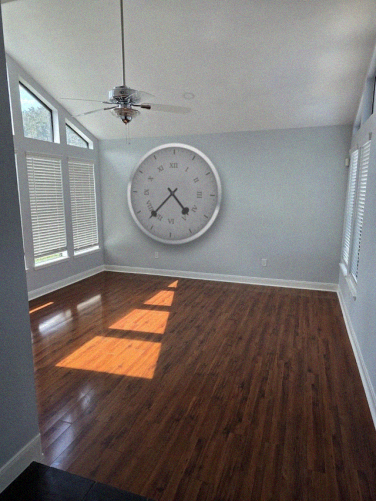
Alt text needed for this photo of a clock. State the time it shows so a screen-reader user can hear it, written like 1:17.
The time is 4:37
